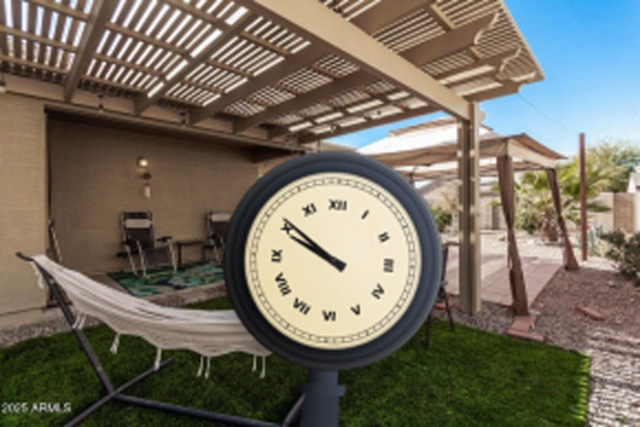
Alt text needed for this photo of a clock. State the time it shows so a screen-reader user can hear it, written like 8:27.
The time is 9:51
